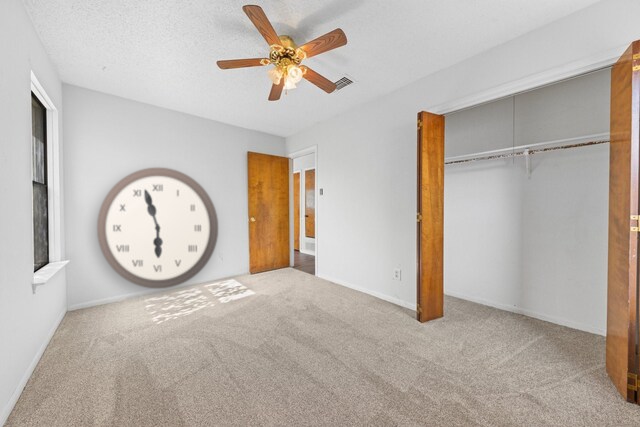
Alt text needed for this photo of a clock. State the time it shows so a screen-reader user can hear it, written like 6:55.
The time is 5:57
